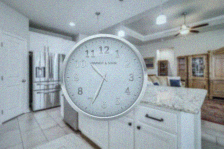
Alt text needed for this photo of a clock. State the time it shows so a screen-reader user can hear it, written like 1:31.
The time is 10:34
